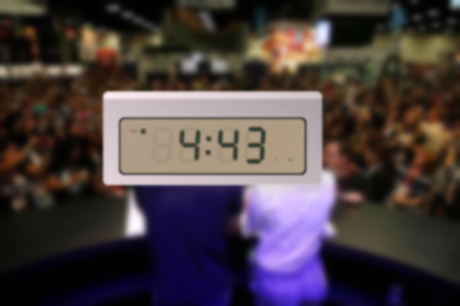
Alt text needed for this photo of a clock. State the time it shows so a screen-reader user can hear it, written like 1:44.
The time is 4:43
